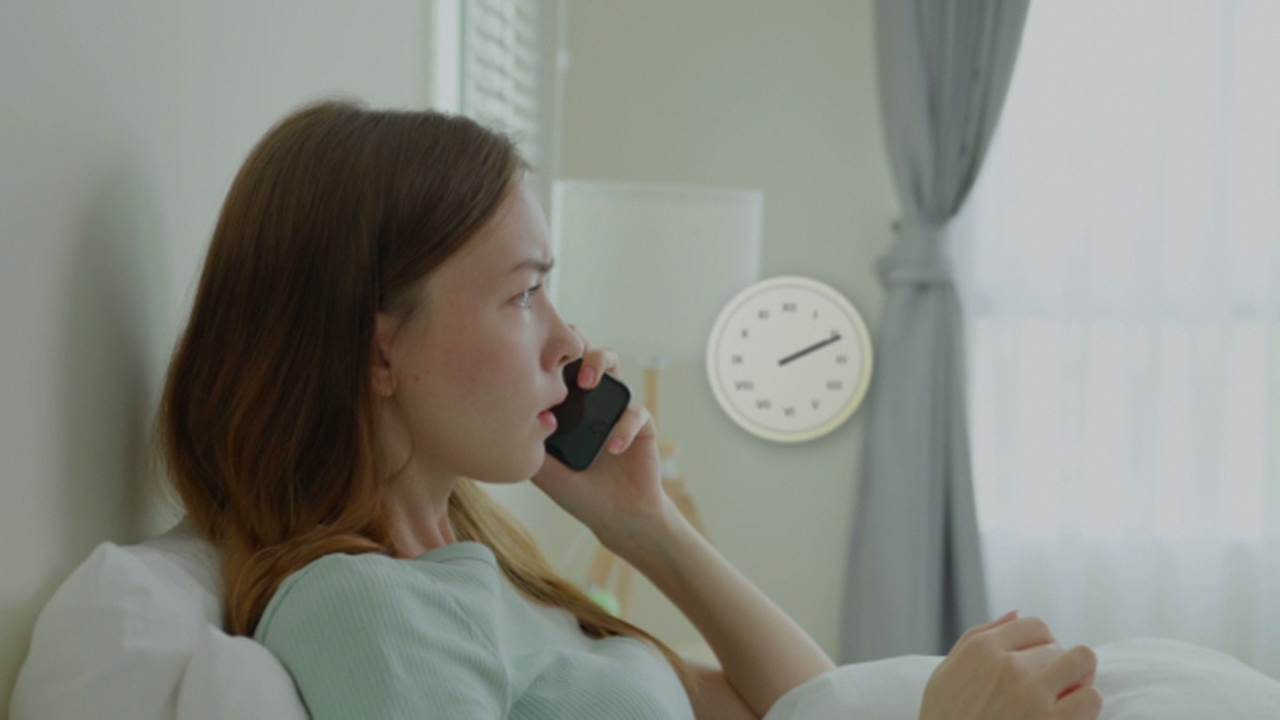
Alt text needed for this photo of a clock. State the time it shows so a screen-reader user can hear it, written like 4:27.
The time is 2:11
